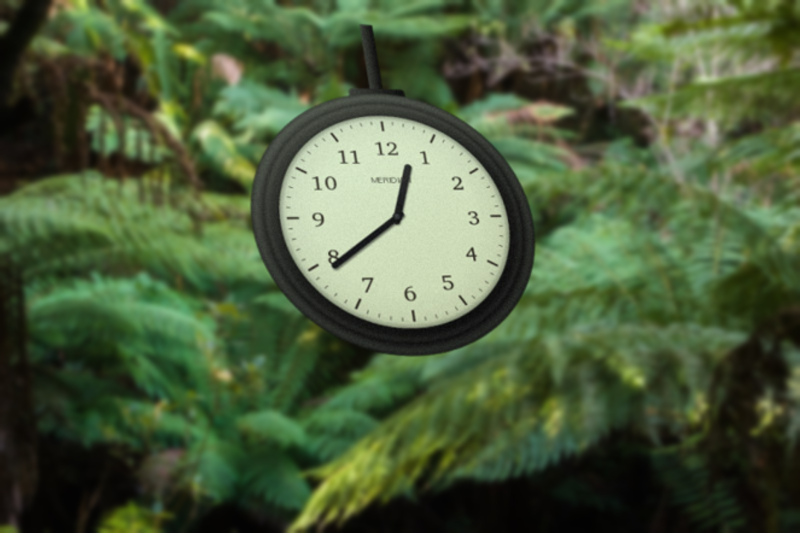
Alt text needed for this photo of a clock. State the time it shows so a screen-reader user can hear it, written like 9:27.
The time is 12:39
